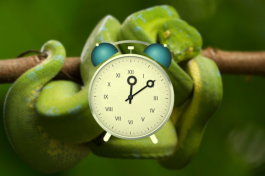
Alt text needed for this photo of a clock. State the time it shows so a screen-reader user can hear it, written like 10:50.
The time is 12:09
